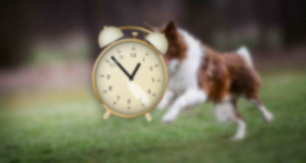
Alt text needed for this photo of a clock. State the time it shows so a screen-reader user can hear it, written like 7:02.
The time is 12:52
